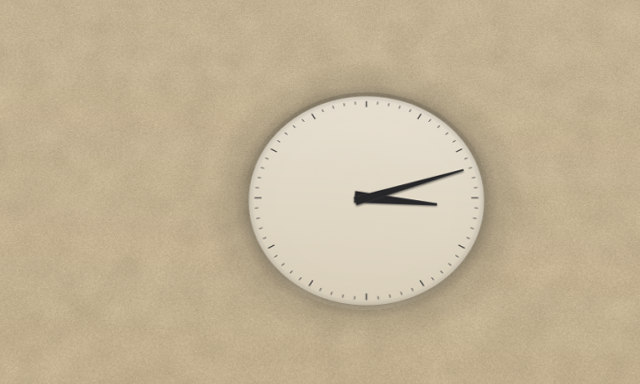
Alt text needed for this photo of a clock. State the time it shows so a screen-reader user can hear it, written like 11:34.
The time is 3:12
